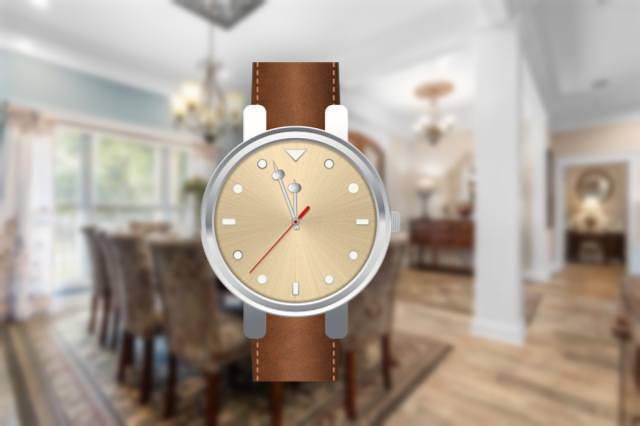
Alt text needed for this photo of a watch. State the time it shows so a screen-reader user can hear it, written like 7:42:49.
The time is 11:56:37
